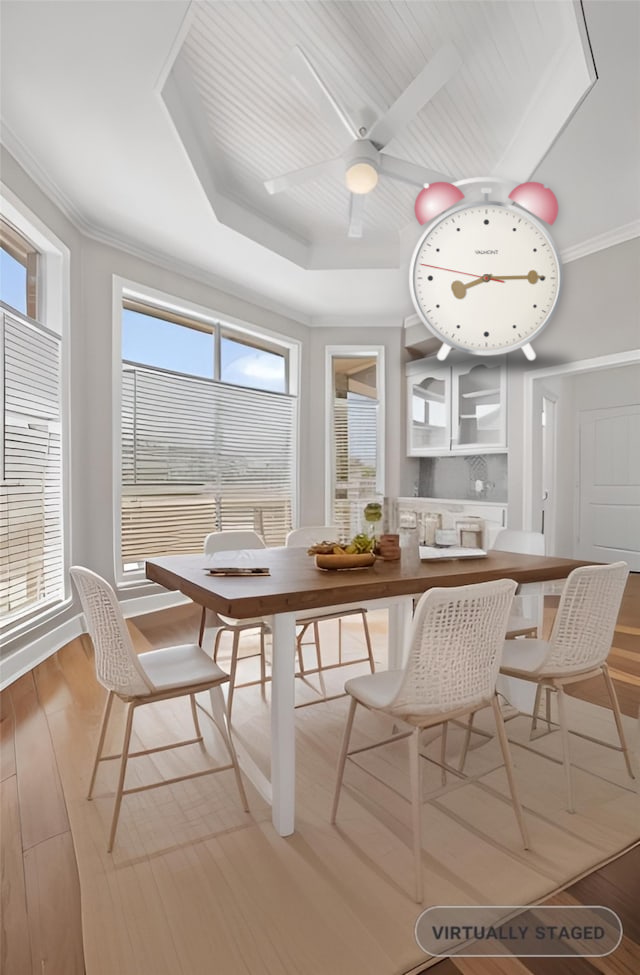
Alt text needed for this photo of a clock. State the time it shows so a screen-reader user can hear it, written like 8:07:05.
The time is 8:14:47
